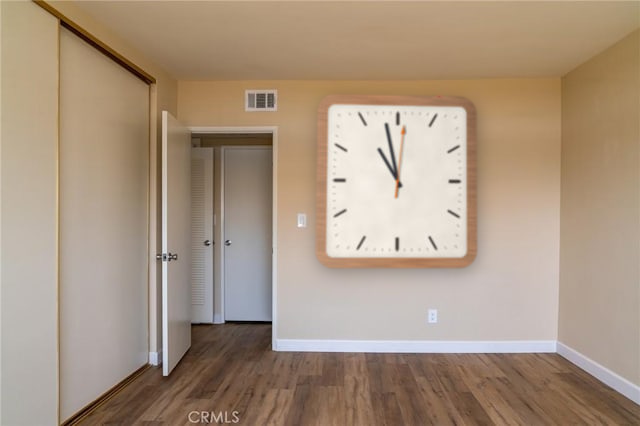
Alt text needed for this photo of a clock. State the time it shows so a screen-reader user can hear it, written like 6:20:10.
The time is 10:58:01
